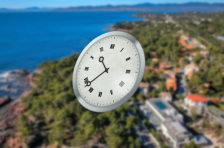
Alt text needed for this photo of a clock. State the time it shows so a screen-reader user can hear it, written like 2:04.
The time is 10:38
